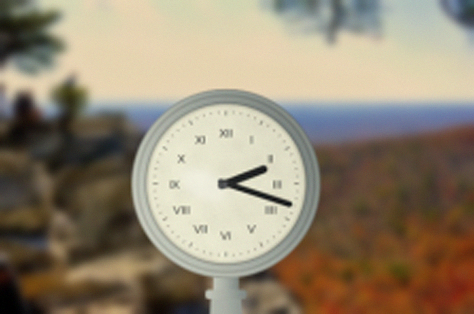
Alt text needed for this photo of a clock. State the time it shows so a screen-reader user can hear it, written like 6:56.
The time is 2:18
